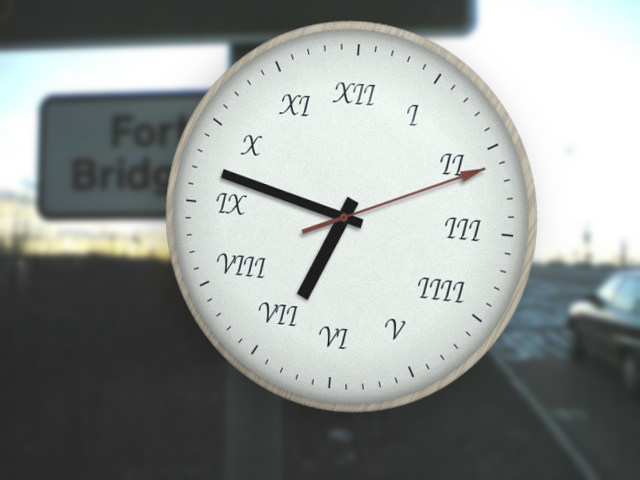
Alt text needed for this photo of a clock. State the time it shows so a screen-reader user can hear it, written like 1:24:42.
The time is 6:47:11
